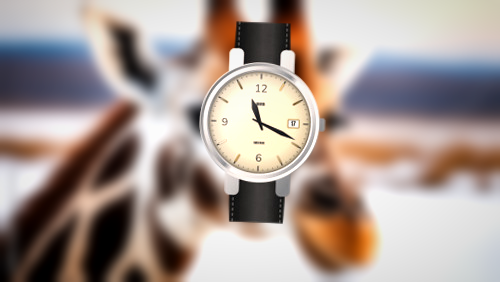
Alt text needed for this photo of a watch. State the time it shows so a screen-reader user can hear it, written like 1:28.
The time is 11:19
